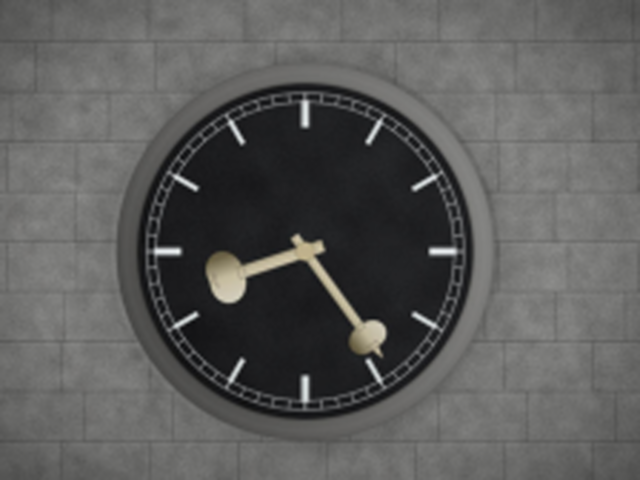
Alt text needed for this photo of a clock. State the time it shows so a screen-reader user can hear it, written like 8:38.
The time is 8:24
